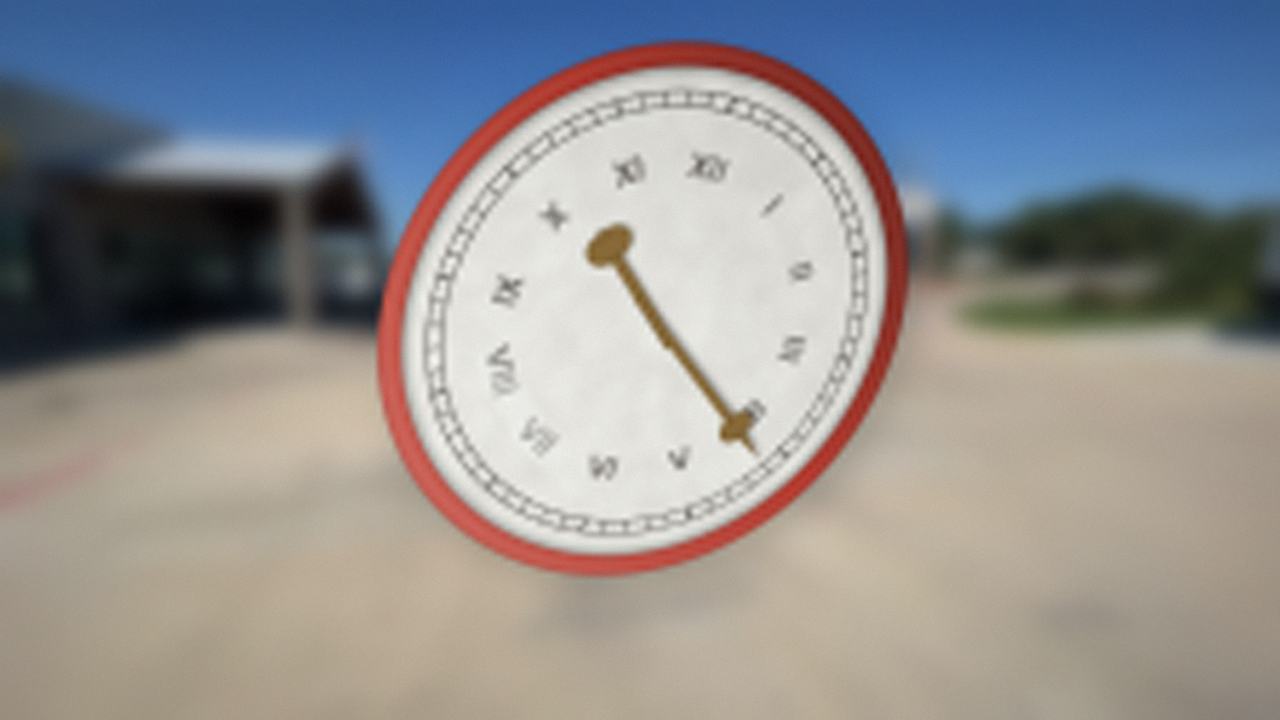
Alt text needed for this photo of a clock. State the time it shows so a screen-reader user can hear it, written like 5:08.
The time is 10:21
